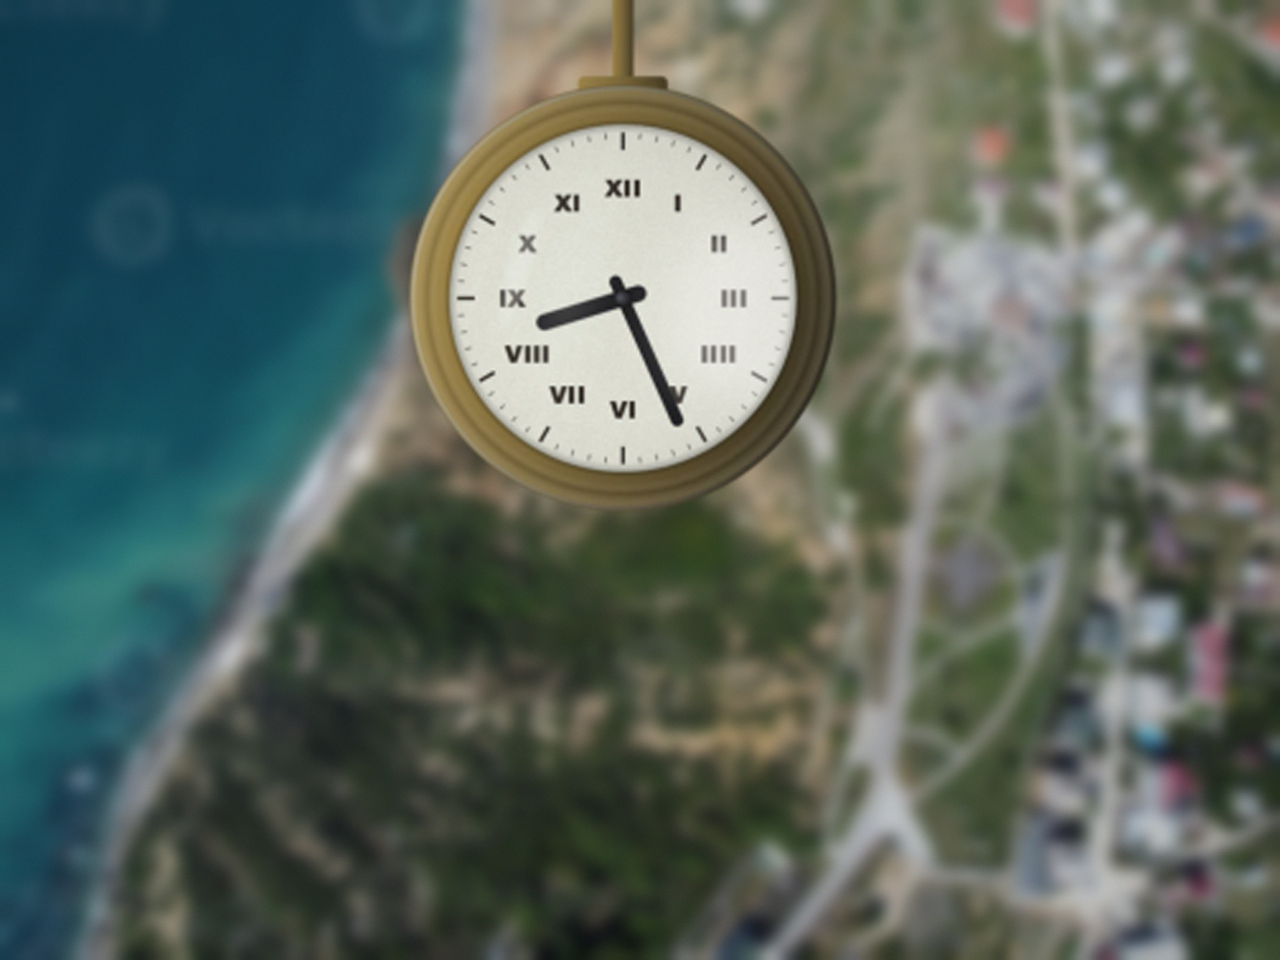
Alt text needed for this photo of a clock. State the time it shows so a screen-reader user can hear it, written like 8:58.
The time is 8:26
